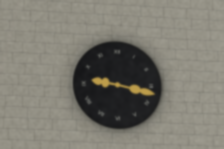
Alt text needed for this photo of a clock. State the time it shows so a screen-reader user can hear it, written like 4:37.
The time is 9:17
